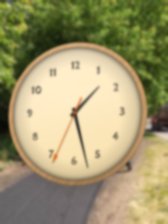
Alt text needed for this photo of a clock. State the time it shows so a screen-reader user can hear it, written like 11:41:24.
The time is 1:27:34
